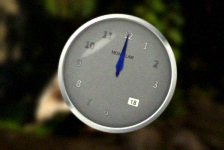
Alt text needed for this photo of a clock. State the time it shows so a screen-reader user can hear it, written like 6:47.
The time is 12:00
